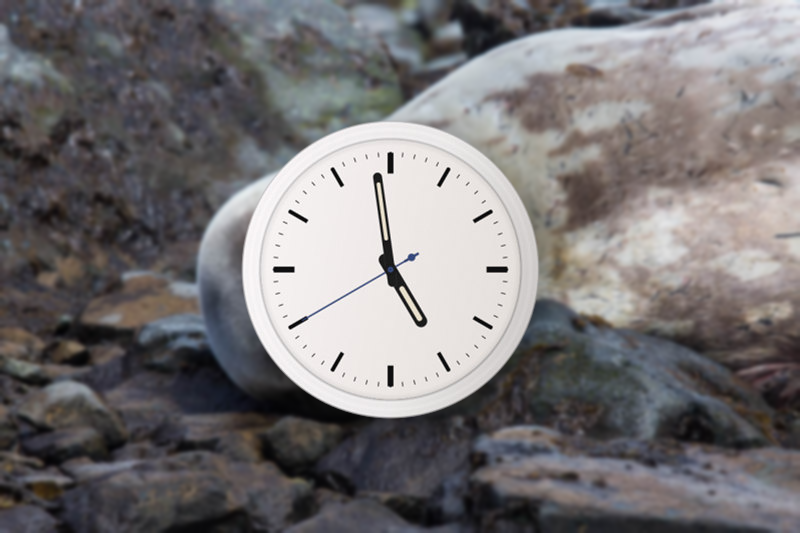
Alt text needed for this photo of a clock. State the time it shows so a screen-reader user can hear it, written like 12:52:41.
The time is 4:58:40
